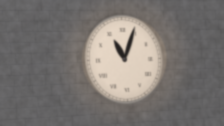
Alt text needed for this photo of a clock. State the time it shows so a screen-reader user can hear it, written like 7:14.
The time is 11:04
